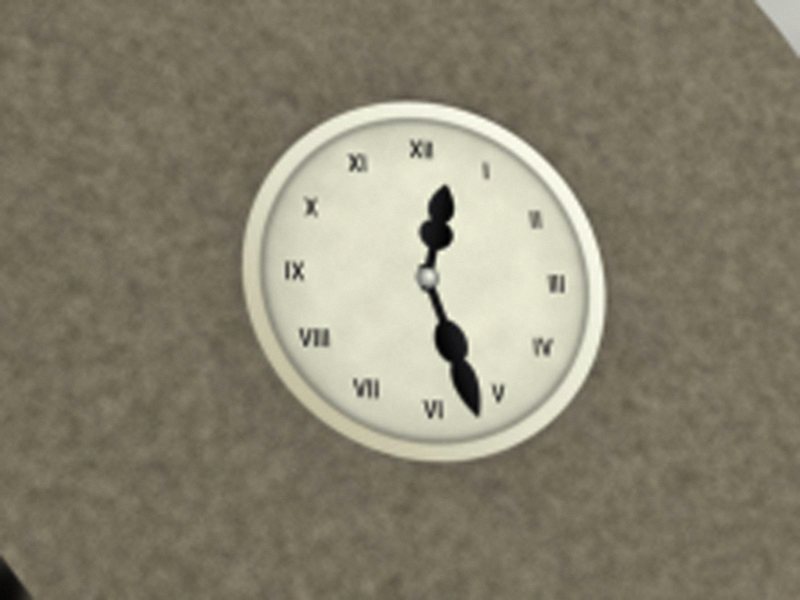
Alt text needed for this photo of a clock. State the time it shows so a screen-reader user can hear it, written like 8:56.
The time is 12:27
